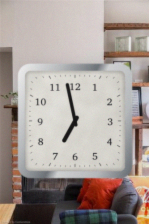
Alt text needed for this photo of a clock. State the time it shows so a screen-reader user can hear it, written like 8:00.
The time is 6:58
